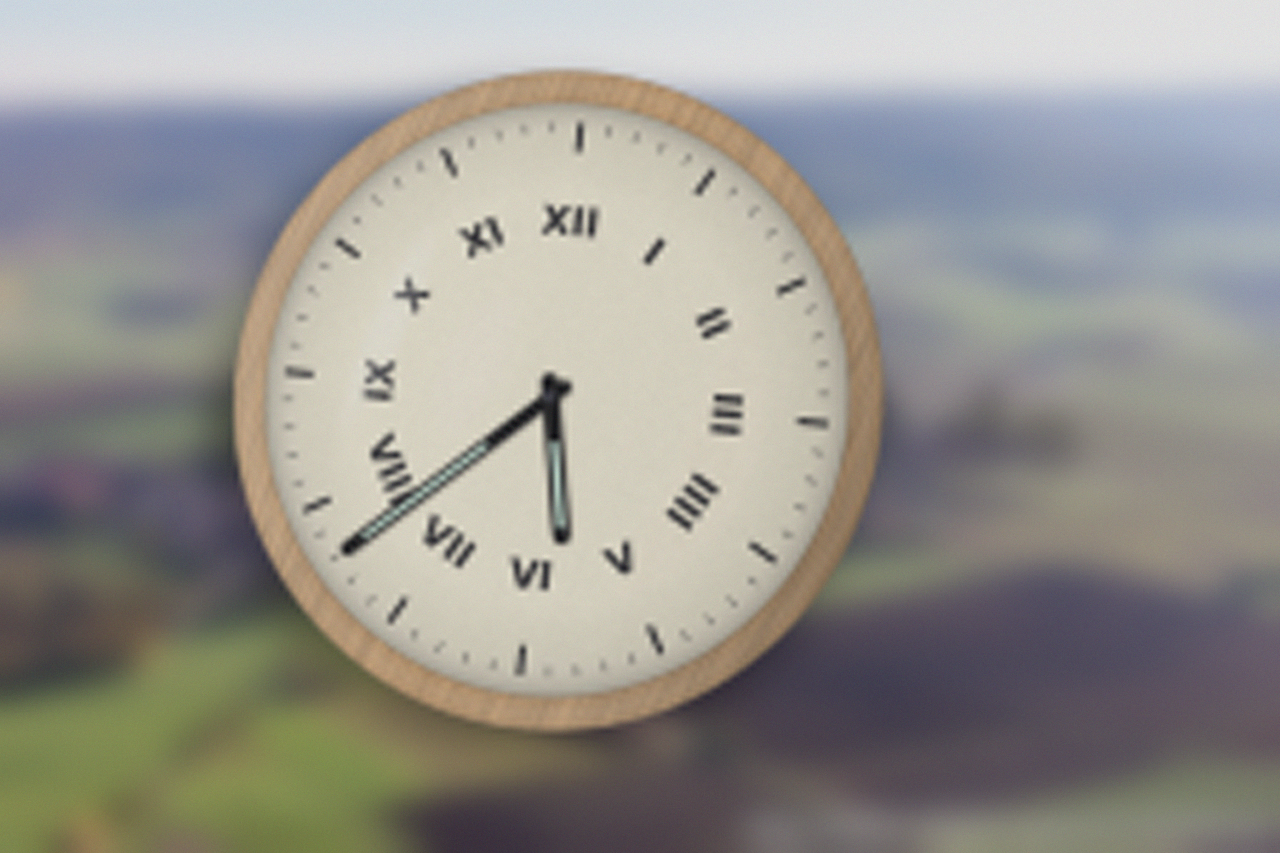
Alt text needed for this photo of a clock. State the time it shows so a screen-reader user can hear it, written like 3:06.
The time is 5:38
